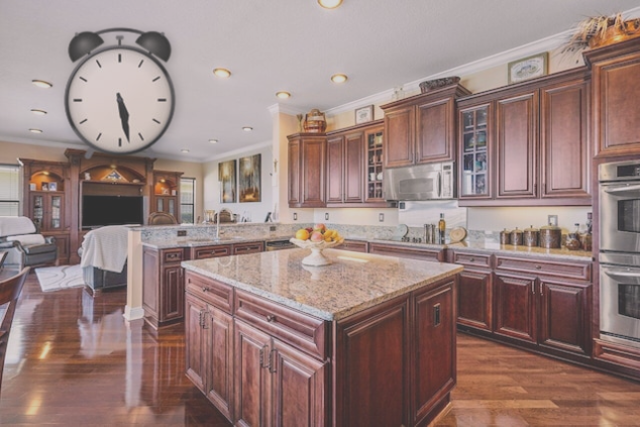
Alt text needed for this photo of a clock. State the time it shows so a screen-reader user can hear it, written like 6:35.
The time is 5:28
